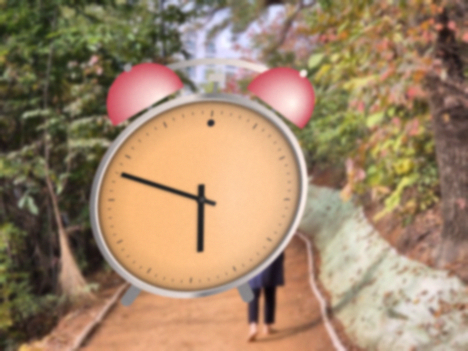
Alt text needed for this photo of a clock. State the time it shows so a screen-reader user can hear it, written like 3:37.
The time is 5:48
